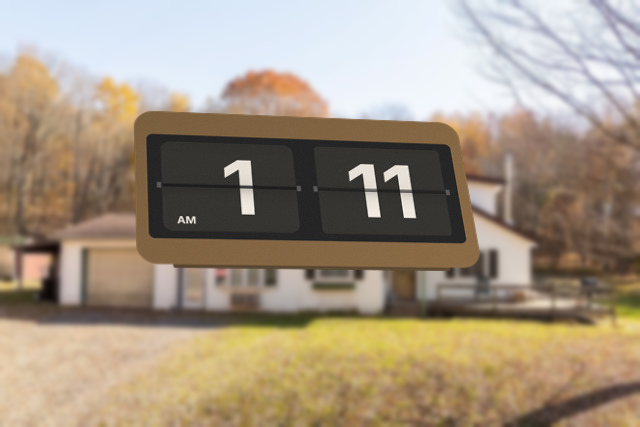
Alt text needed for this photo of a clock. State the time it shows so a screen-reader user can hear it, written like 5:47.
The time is 1:11
